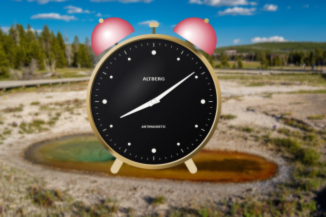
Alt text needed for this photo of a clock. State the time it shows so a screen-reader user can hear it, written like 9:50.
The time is 8:09
